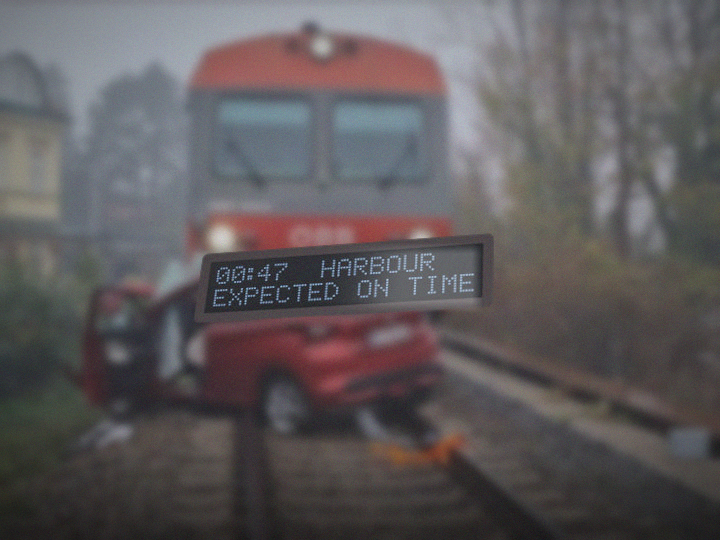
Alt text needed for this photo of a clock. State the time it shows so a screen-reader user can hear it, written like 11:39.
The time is 0:47
